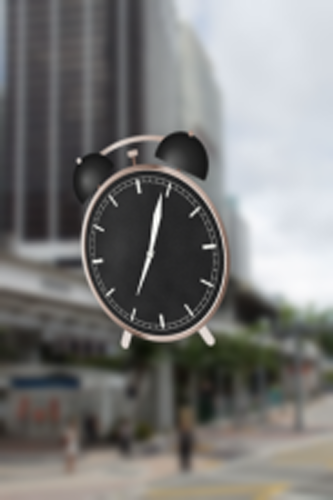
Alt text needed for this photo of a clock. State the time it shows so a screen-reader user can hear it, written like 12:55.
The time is 7:04
